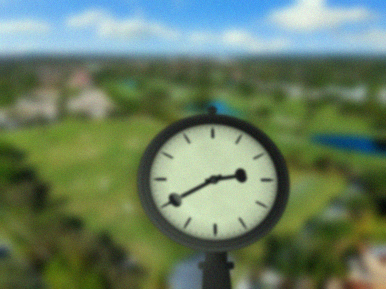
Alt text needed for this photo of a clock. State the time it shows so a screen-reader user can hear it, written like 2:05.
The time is 2:40
